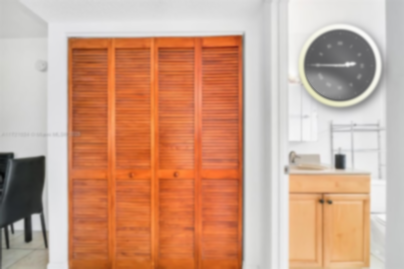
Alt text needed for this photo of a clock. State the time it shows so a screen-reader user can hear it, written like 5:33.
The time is 2:45
